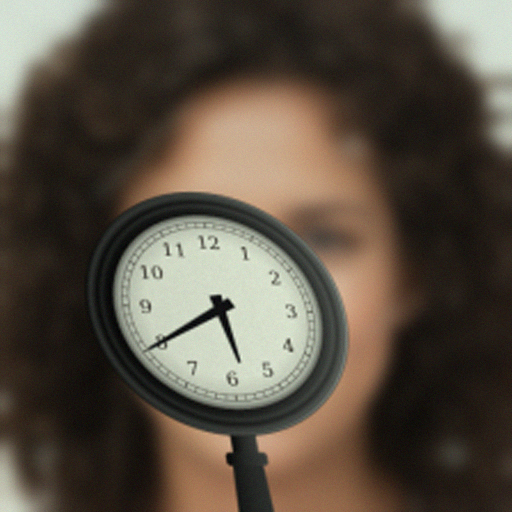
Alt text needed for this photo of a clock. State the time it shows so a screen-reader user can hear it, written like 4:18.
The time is 5:40
